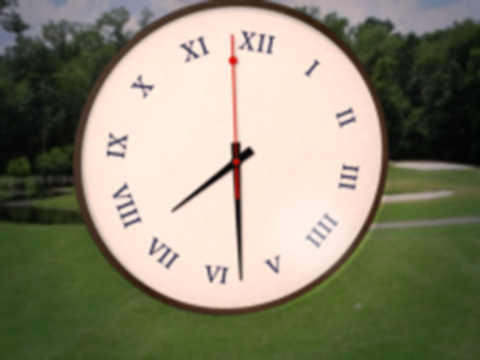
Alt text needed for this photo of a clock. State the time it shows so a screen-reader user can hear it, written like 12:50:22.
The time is 7:27:58
